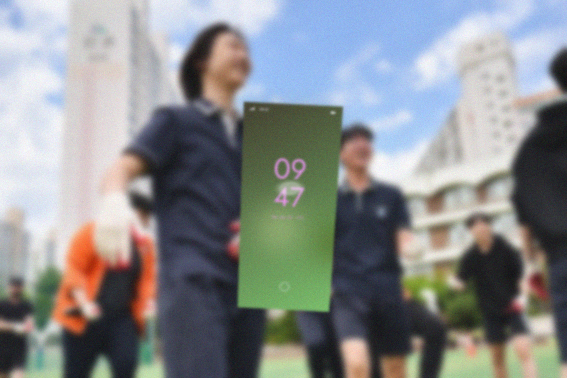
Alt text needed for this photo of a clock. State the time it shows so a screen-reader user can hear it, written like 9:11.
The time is 9:47
